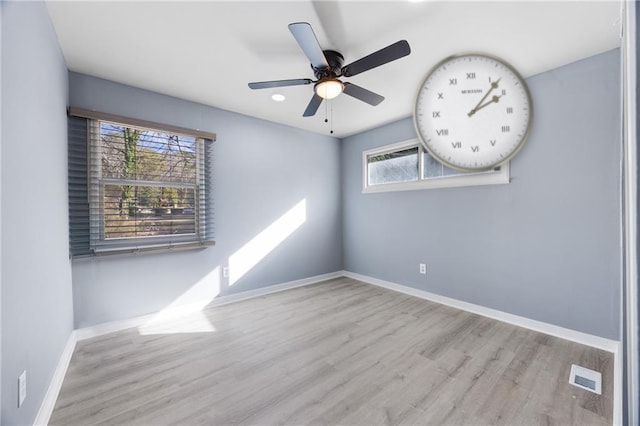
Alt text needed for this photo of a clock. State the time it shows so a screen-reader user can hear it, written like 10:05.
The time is 2:07
